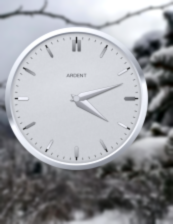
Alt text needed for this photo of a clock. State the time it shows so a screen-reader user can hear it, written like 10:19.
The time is 4:12
